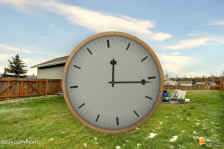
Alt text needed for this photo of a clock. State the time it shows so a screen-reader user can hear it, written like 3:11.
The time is 12:16
